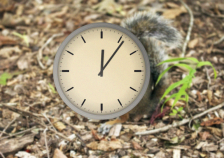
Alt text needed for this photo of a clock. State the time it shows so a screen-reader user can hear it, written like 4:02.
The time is 12:06
